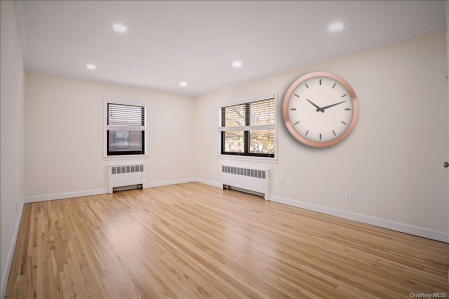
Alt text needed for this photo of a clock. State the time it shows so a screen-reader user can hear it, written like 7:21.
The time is 10:12
